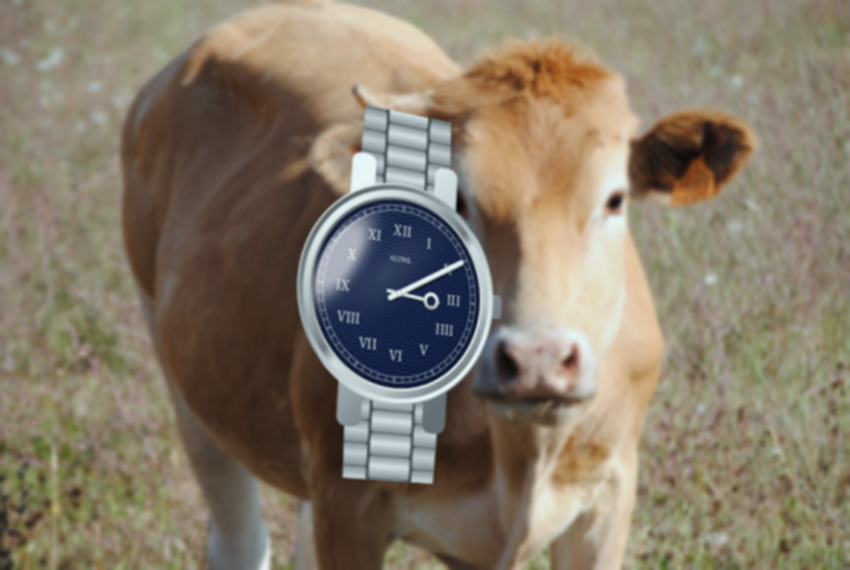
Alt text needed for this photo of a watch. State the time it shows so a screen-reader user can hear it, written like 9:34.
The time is 3:10
